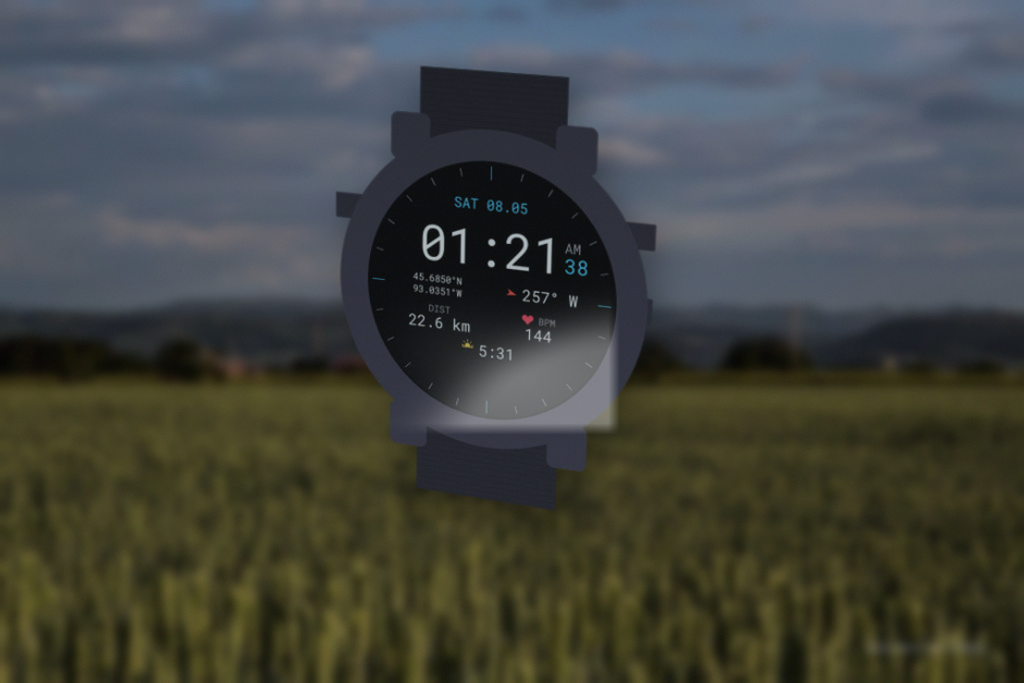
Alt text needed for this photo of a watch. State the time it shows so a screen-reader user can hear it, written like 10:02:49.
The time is 1:21:38
